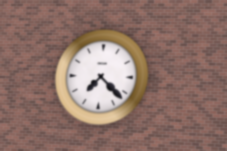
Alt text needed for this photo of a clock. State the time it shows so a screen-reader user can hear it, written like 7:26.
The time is 7:22
